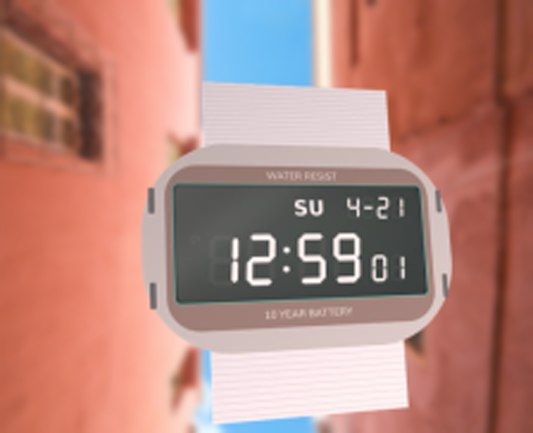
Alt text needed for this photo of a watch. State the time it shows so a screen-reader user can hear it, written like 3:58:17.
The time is 12:59:01
